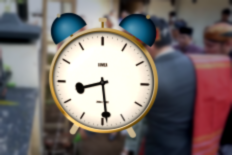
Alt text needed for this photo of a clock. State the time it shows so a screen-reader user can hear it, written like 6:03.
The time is 8:29
